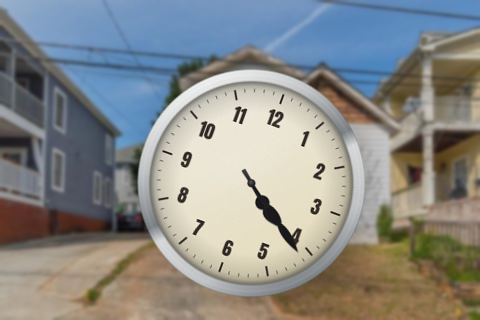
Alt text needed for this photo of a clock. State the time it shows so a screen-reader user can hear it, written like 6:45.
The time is 4:21
